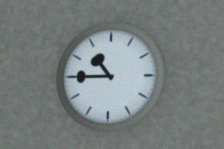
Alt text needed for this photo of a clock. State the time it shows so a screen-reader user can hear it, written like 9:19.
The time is 10:45
